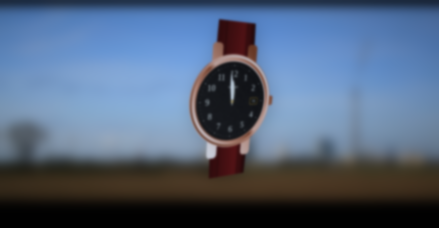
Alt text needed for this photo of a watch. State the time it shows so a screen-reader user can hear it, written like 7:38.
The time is 11:59
